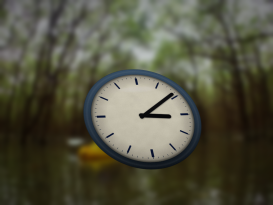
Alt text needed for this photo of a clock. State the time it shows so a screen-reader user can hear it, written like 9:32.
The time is 3:09
